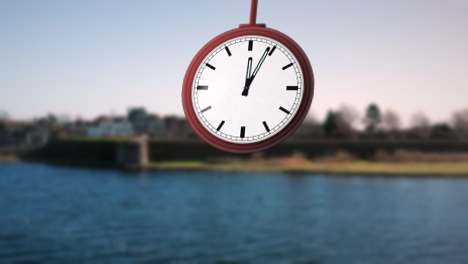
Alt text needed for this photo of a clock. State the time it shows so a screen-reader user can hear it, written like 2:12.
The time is 12:04
